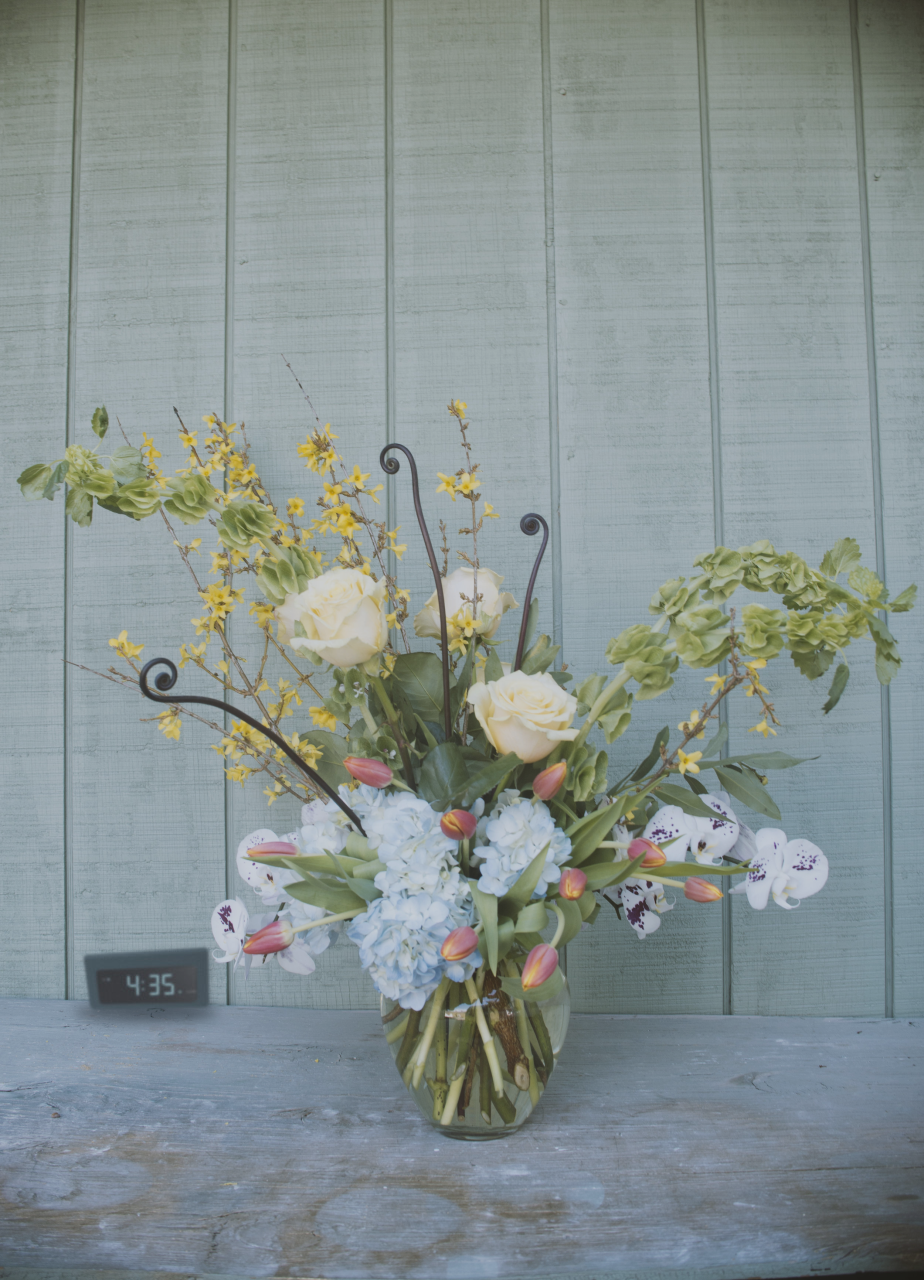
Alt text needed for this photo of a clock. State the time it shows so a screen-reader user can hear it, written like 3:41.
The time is 4:35
